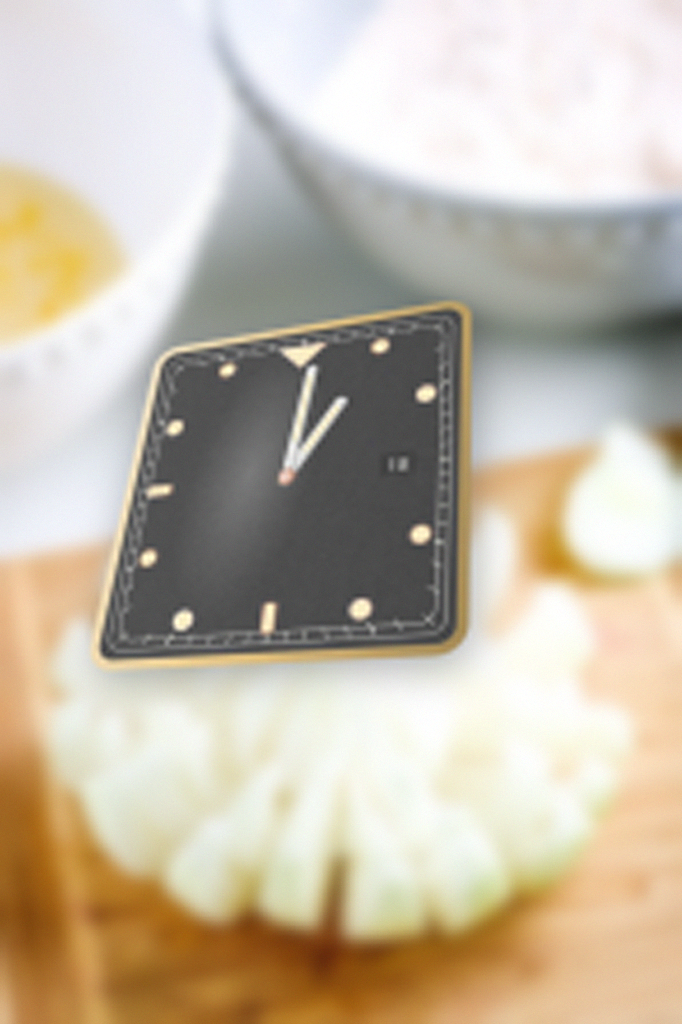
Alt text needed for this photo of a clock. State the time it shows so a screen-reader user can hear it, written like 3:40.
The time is 1:01
